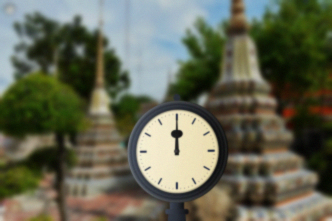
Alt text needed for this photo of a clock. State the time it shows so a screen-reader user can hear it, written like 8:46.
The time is 12:00
